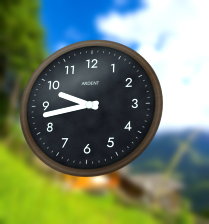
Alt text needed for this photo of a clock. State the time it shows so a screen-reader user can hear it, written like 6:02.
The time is 9:43
